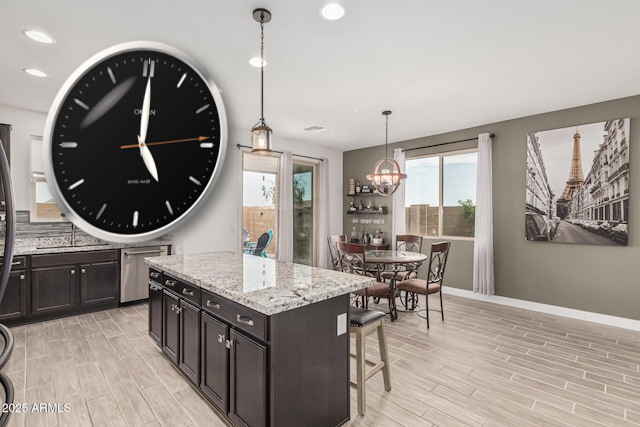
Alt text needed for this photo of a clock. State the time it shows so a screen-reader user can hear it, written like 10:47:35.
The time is 5:00:14
